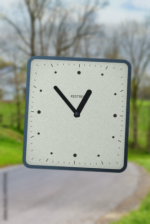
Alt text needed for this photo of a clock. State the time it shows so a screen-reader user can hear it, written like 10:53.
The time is 12:53
